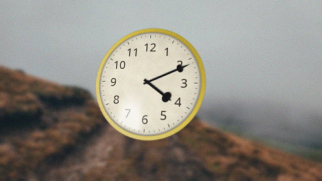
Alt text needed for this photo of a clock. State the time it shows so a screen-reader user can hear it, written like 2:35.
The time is 4:11
